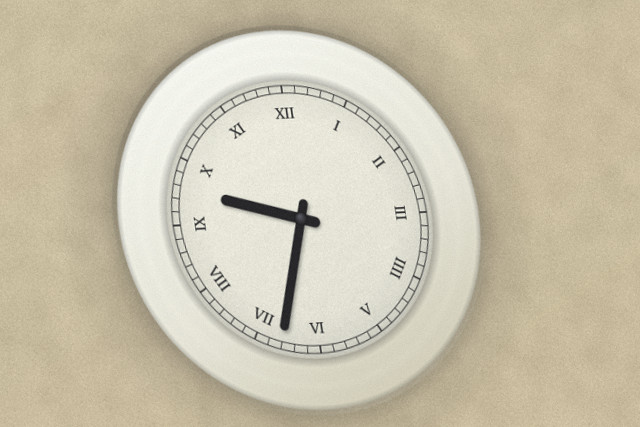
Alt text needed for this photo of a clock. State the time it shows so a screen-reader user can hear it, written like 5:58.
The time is 9:33
